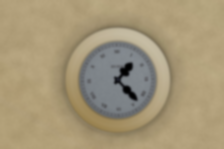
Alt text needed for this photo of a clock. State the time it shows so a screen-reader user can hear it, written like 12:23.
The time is 1:23
